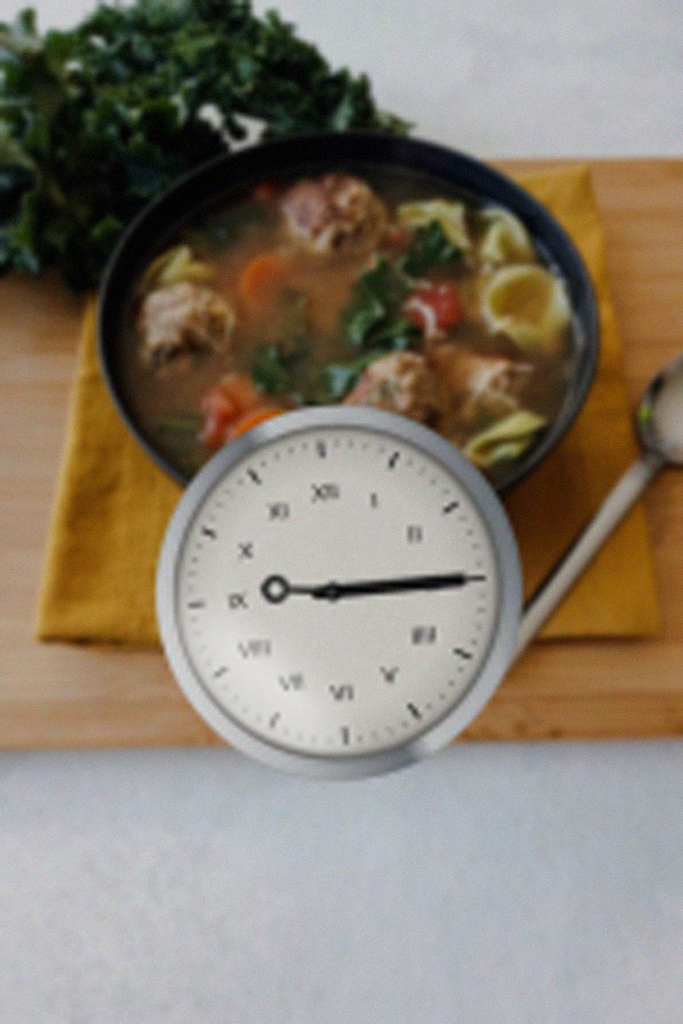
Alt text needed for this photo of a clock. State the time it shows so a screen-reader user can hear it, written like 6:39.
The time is 9:15
